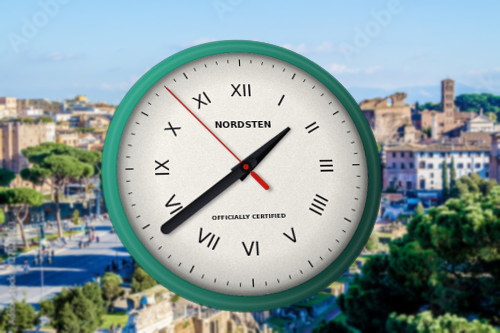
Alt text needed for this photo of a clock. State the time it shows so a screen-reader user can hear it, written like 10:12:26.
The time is 1:38:53
